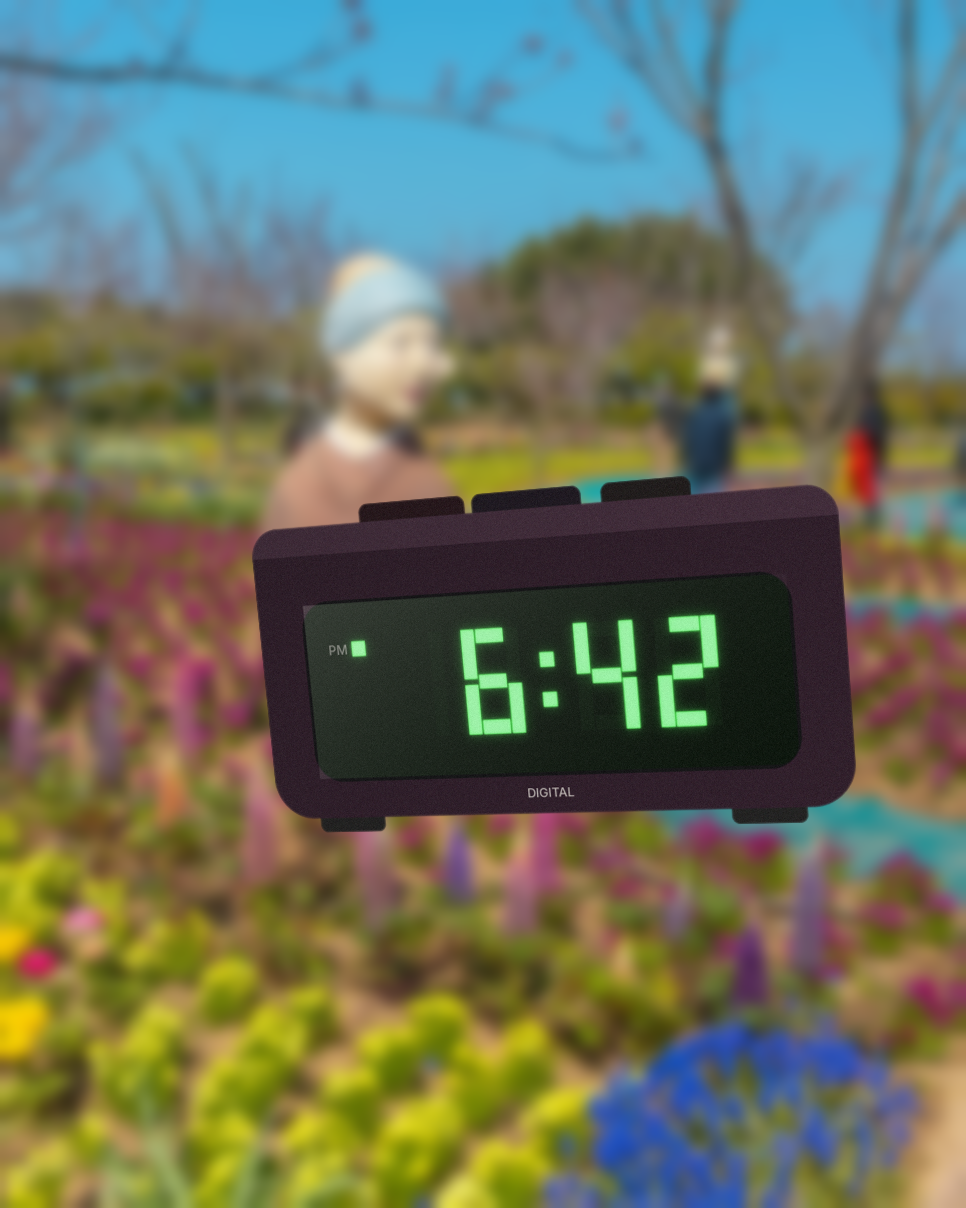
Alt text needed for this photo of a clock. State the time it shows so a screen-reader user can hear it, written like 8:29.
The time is 6:42
